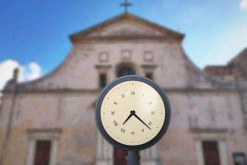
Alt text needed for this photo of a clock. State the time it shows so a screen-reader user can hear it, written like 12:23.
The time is 7:22
